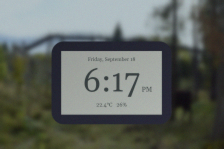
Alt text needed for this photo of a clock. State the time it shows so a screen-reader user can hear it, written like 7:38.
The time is 6:17
